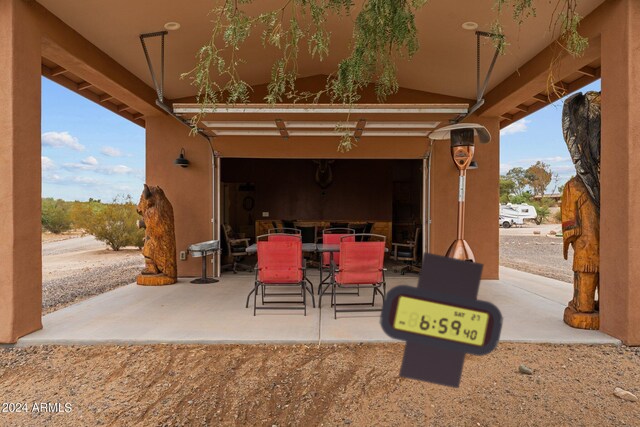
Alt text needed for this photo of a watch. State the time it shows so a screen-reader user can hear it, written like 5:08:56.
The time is 6:59:40
